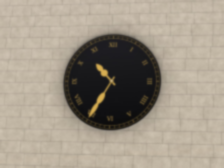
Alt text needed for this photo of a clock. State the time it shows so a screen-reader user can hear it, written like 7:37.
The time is 10:35
